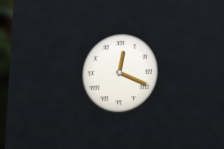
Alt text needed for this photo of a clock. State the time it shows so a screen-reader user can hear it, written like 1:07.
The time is 12:19
